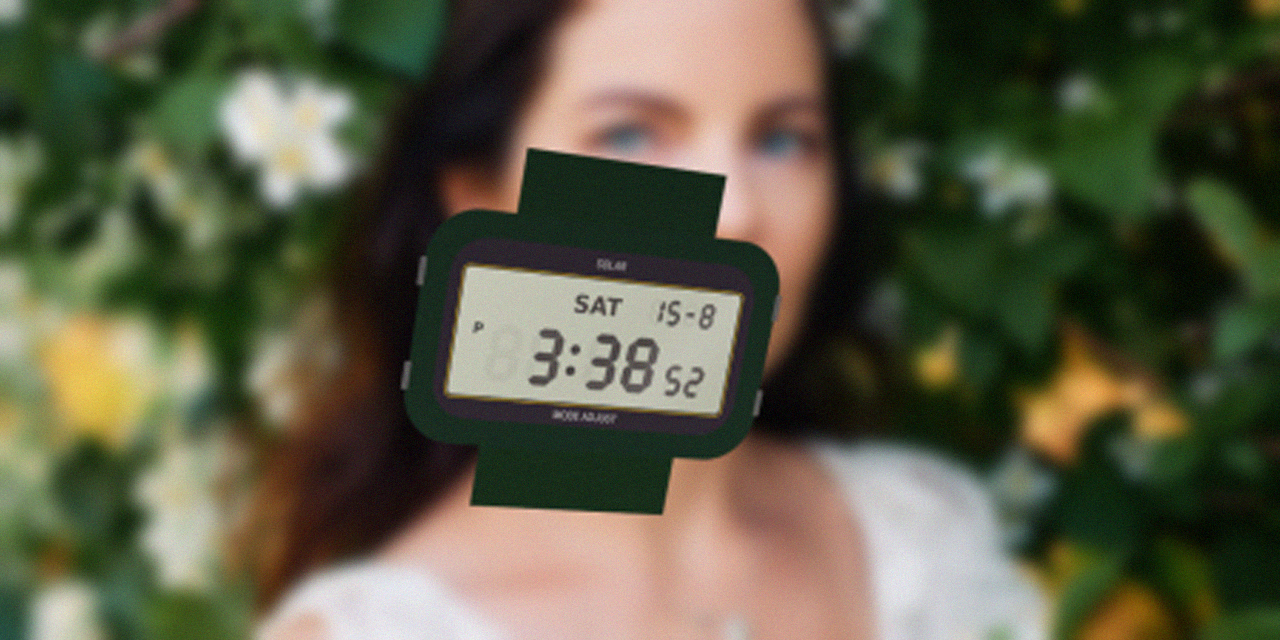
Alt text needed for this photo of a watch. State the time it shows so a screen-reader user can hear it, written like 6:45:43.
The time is 3:38:52
